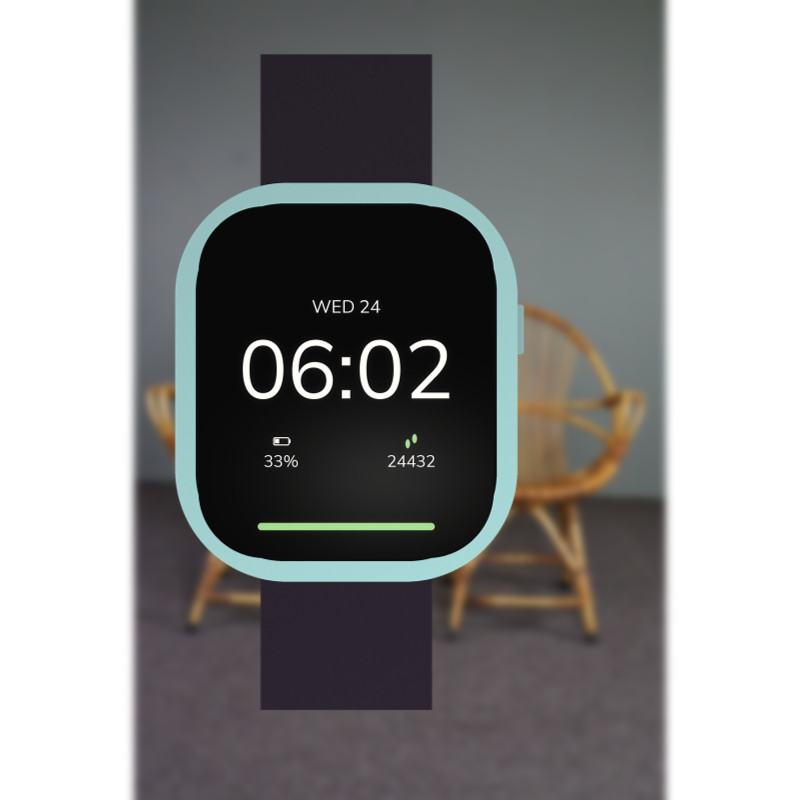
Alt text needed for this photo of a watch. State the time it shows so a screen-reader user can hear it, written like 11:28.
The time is 6:02
